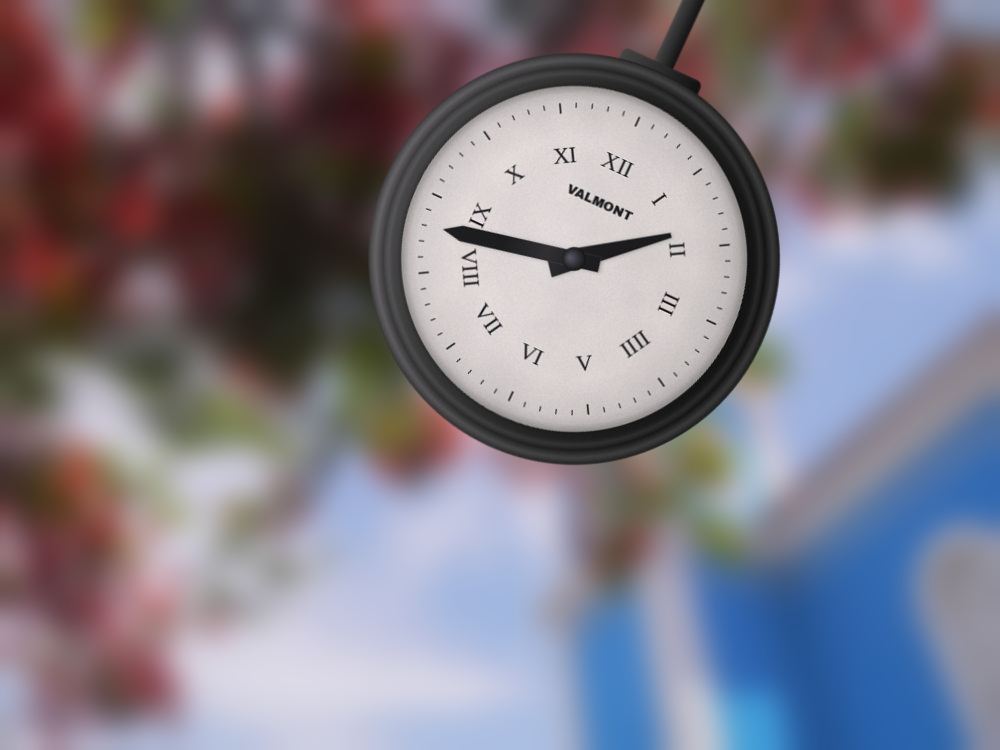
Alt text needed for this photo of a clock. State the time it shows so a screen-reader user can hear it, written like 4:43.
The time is 1:43
